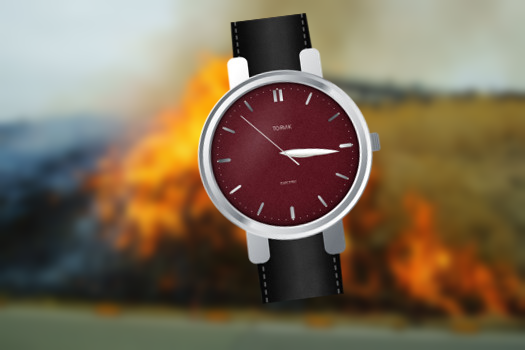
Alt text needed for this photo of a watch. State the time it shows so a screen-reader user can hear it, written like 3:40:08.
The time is 3:15:53
